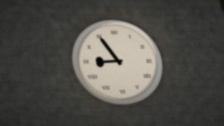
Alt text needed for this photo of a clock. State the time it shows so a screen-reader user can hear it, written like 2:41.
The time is 8:55
